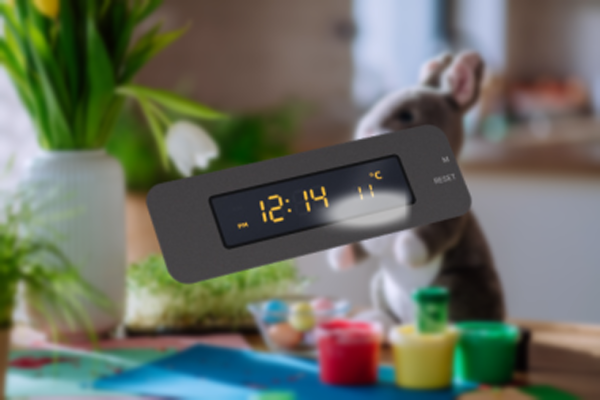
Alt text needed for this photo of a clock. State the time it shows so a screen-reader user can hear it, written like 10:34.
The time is 12:14
